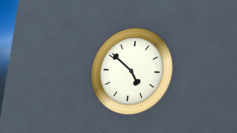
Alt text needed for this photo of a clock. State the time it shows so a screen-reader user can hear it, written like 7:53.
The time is 4:51
